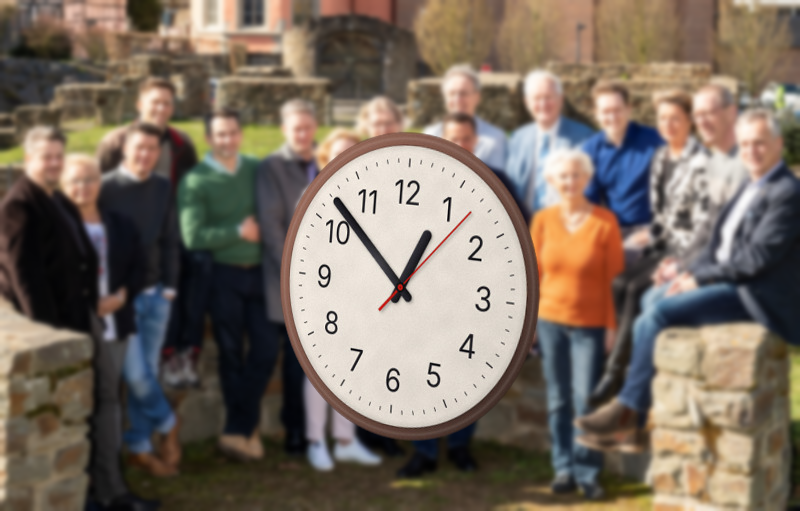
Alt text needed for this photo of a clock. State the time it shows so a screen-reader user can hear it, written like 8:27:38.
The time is 12:52:07
